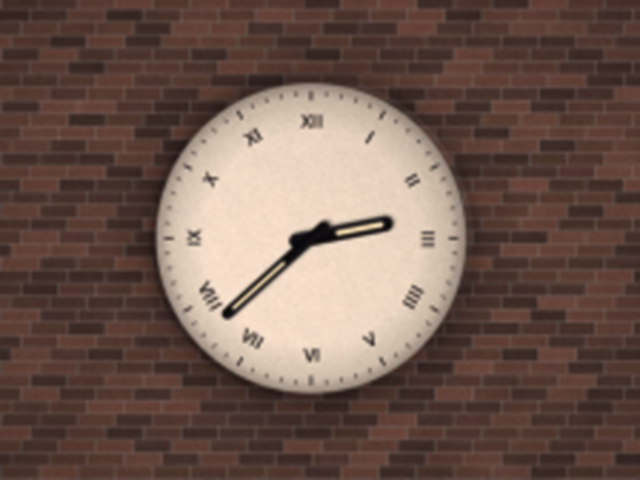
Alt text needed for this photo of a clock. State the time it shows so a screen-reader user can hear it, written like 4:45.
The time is 2:38
